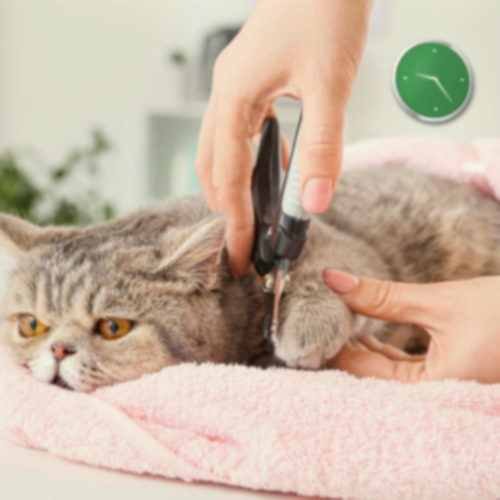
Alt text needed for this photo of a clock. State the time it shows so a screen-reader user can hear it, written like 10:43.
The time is 9:24
